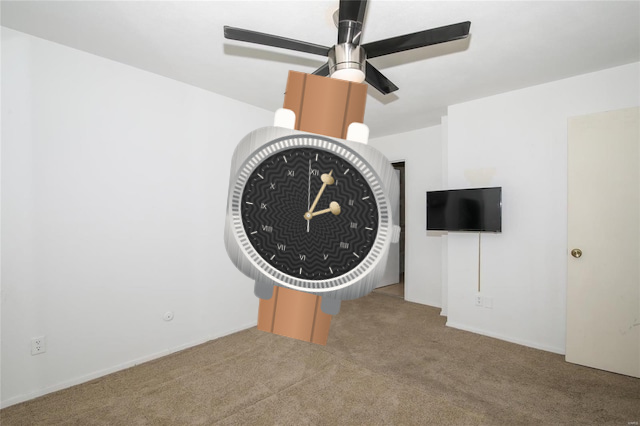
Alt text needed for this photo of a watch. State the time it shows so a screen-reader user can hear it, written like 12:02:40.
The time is 2:02:59
